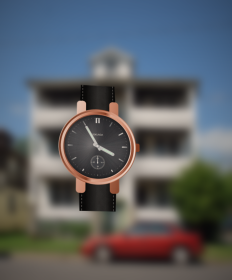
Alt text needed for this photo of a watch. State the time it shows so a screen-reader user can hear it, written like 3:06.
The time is 3:55
